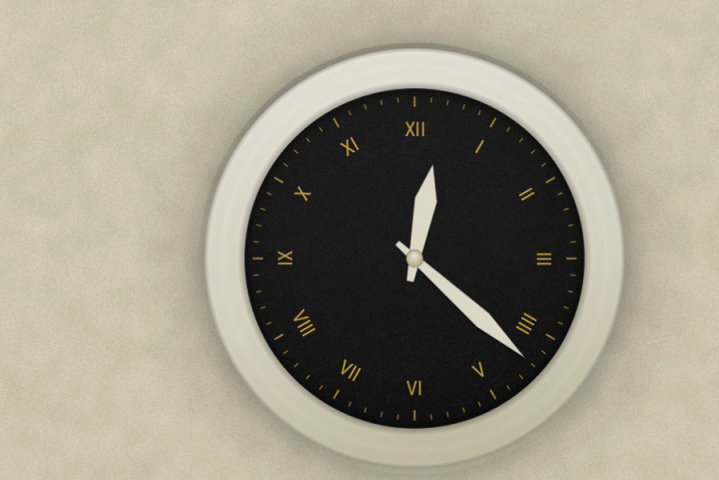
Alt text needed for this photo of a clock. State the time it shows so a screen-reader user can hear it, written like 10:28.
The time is 12:22
